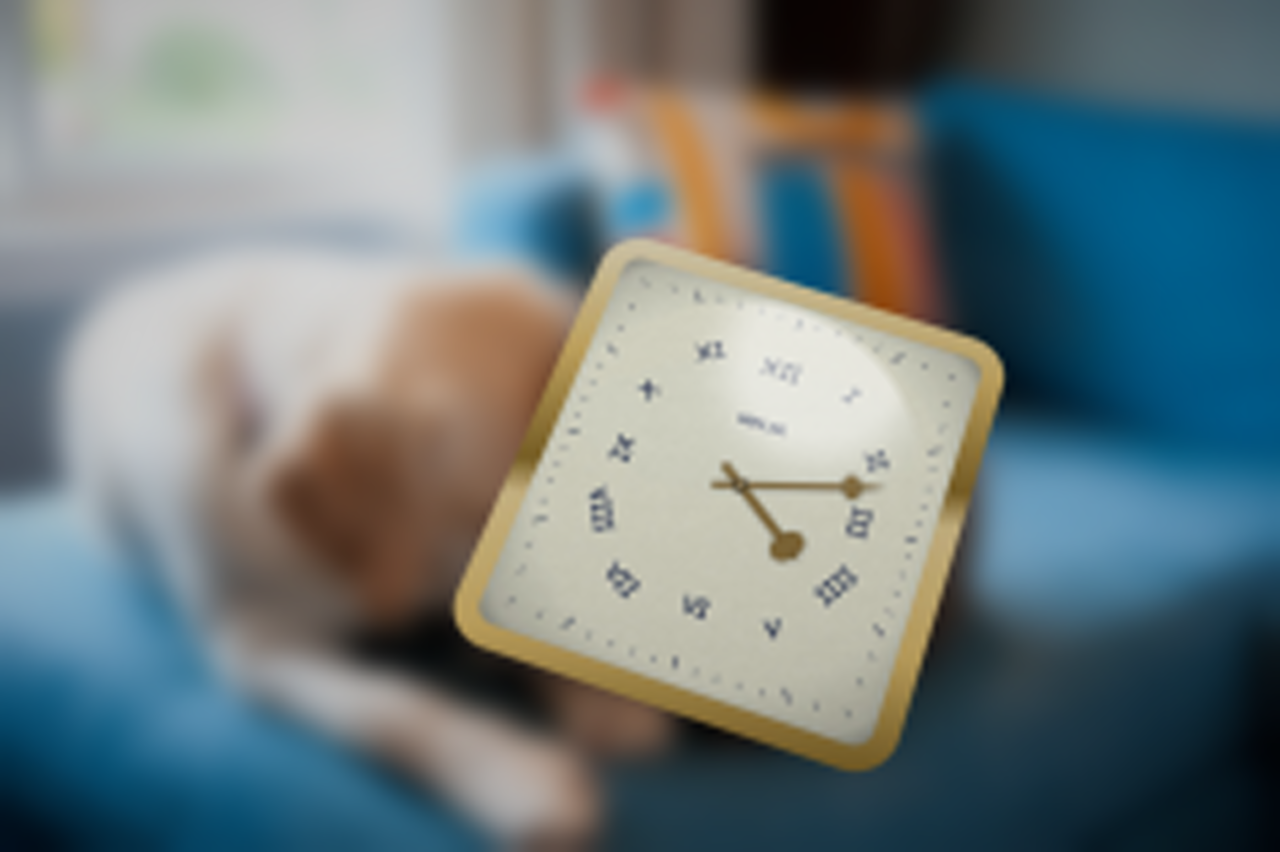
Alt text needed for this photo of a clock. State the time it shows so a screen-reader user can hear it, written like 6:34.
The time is 4:12
